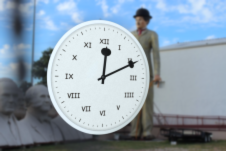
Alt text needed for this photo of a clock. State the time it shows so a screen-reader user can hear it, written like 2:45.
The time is 12:11
